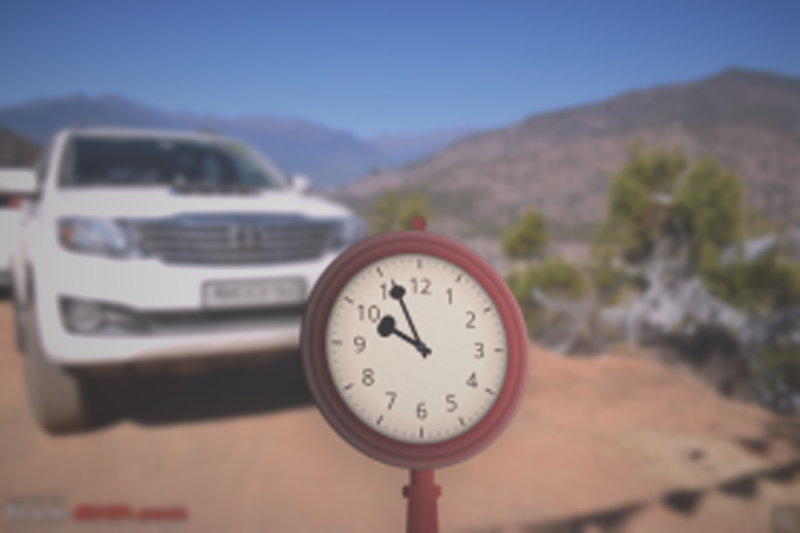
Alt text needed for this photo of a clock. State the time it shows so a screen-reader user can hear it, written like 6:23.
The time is 9:56
